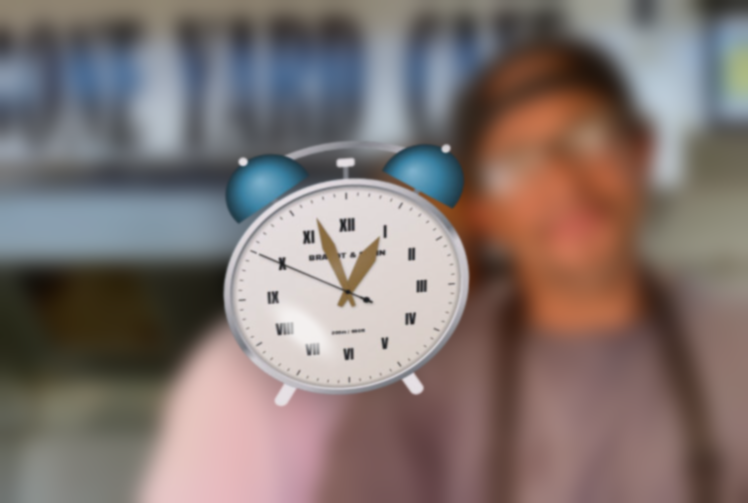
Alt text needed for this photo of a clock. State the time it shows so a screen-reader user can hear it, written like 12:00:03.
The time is 12:56:50
